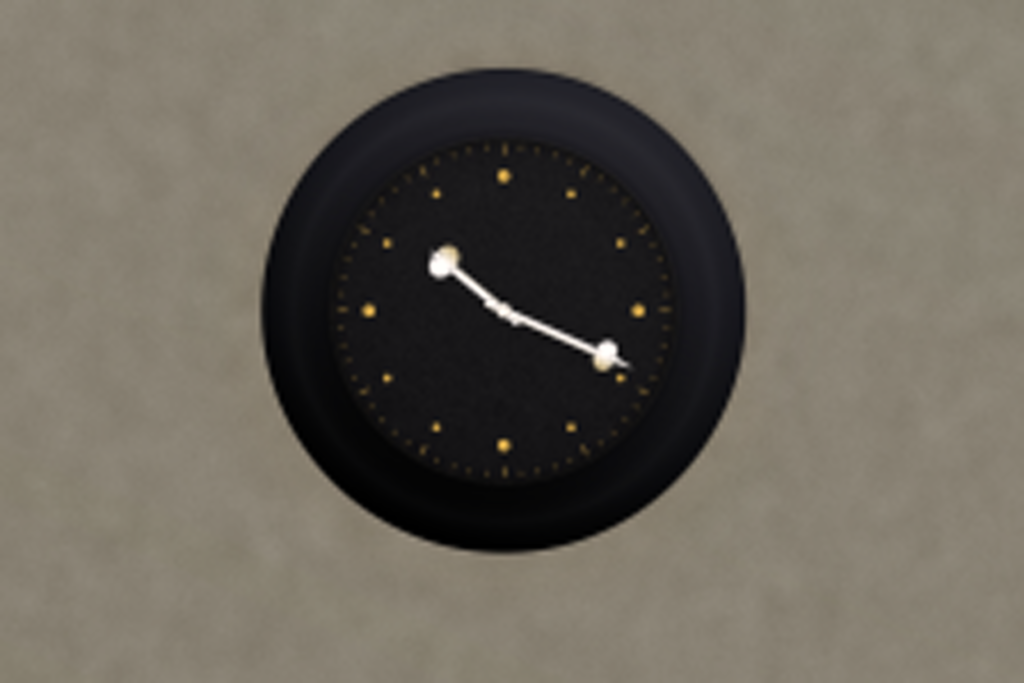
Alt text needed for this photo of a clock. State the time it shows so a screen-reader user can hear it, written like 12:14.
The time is 10:19
